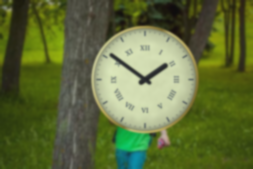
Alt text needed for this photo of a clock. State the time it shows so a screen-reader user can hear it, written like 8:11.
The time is 1:51
